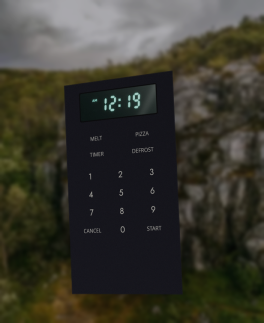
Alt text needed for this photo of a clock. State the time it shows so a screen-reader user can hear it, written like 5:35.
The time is 12:19
